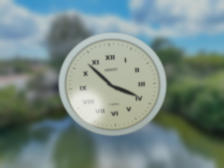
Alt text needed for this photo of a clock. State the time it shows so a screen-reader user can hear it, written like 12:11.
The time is 3:53
